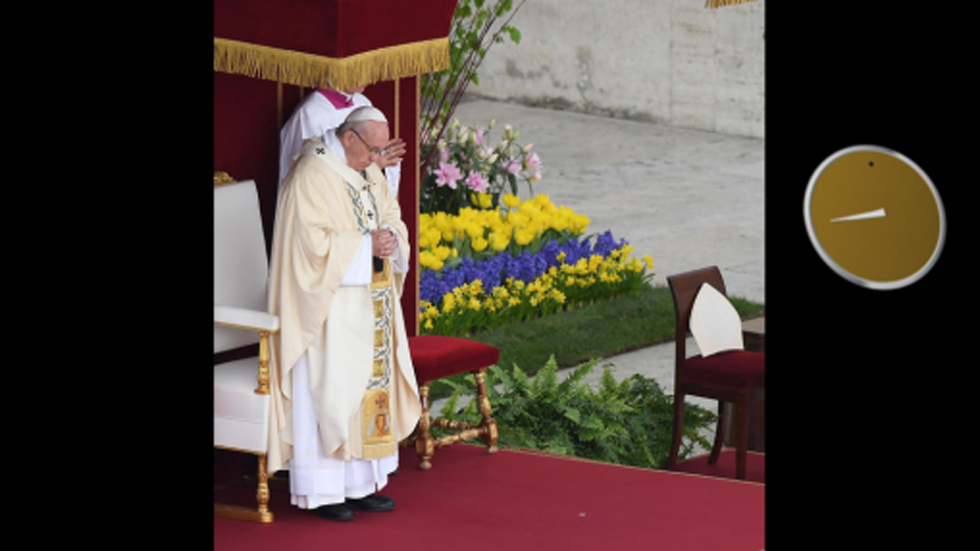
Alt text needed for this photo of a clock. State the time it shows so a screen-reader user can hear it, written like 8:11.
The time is 8:44
